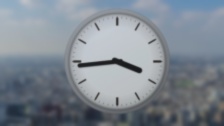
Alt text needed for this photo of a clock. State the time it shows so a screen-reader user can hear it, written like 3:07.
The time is 3:44
